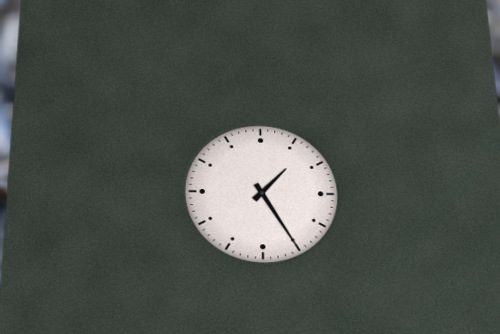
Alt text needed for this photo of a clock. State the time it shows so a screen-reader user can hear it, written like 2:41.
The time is 1:25
